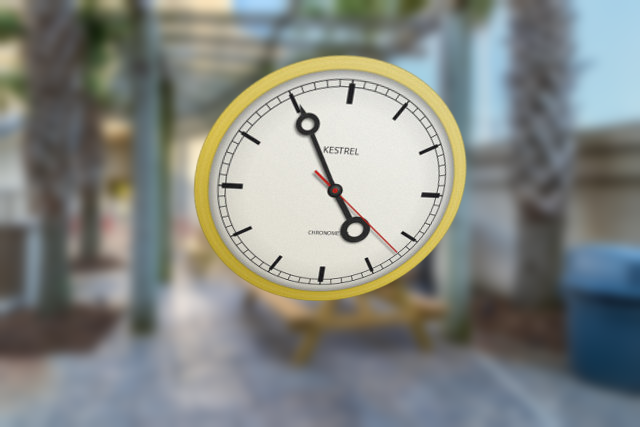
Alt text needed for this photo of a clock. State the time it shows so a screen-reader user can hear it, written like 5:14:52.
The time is 4:55:22
